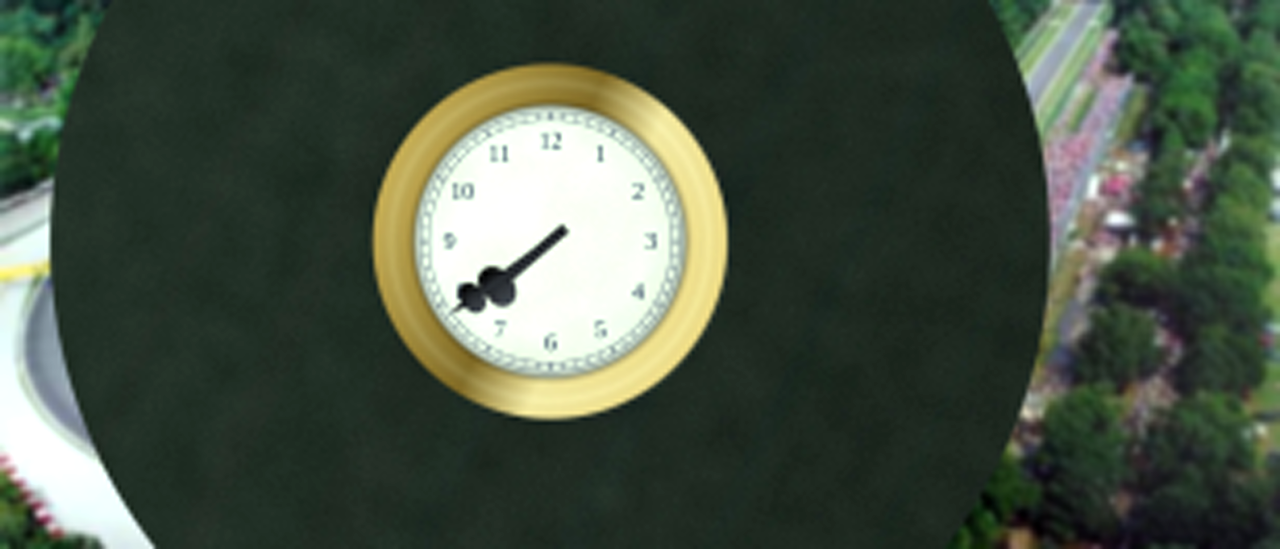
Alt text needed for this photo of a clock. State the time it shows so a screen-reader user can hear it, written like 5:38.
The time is 7:39
